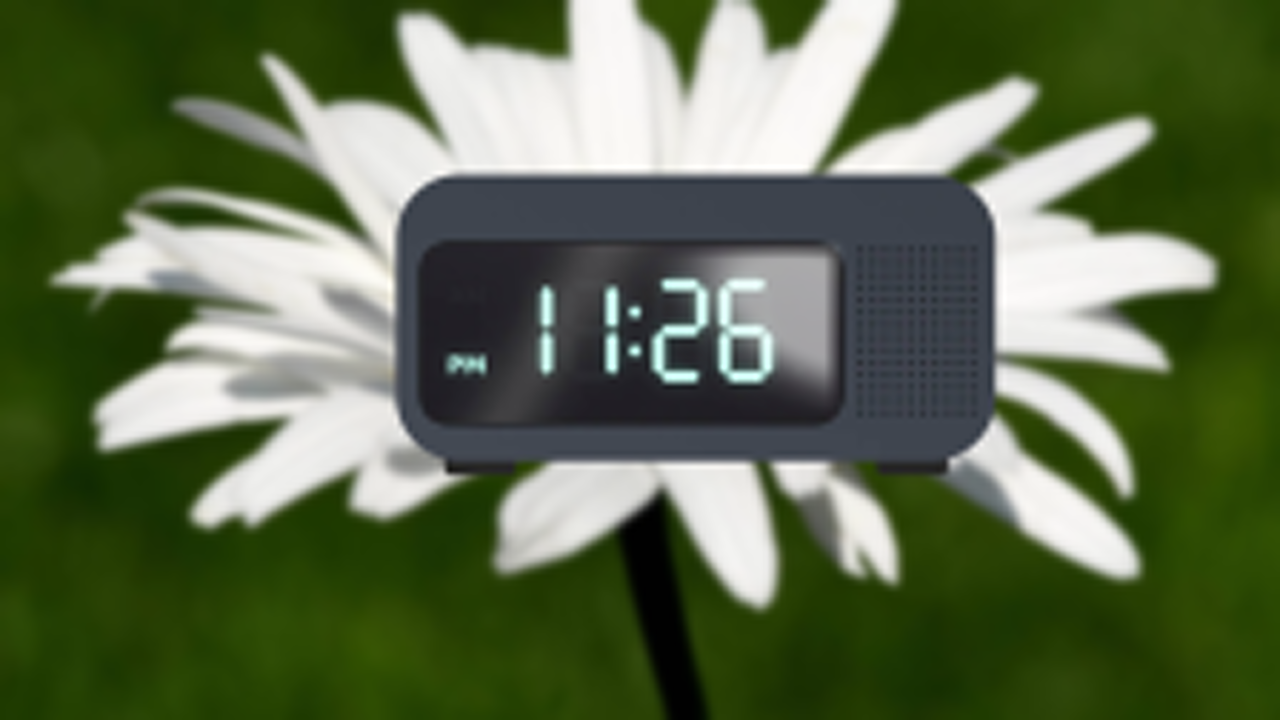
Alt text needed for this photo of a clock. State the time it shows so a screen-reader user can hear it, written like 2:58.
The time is 11:26
